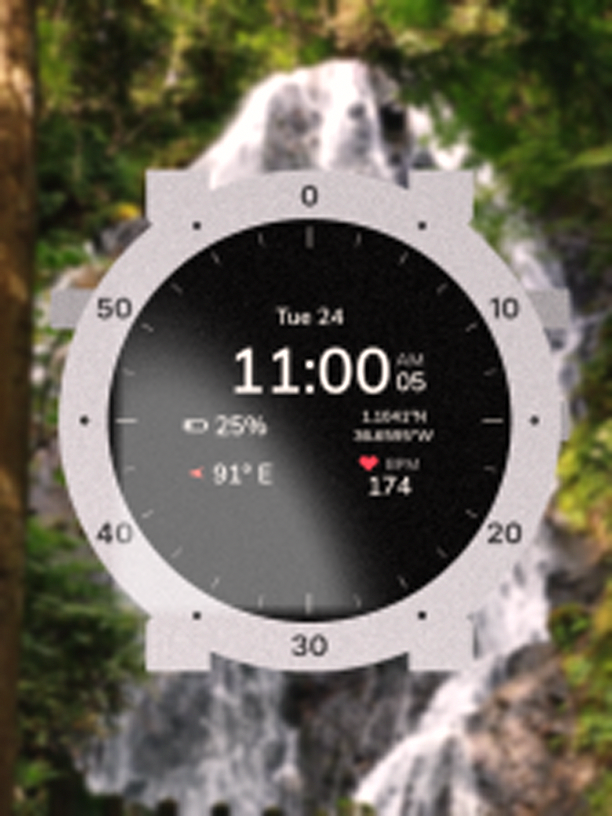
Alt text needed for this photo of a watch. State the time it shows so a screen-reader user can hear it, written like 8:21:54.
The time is 11:00:05
